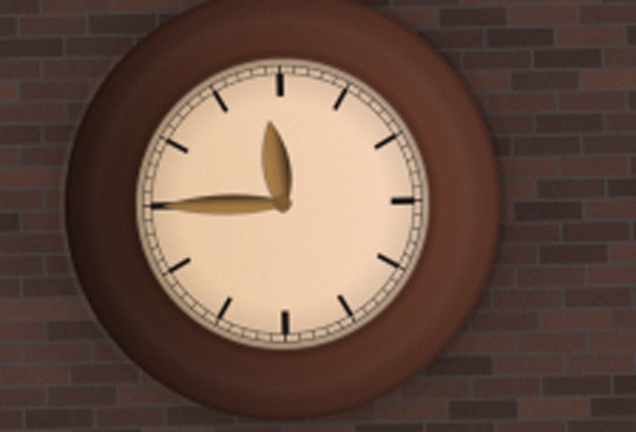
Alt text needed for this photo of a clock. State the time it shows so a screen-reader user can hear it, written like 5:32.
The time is 11:45
